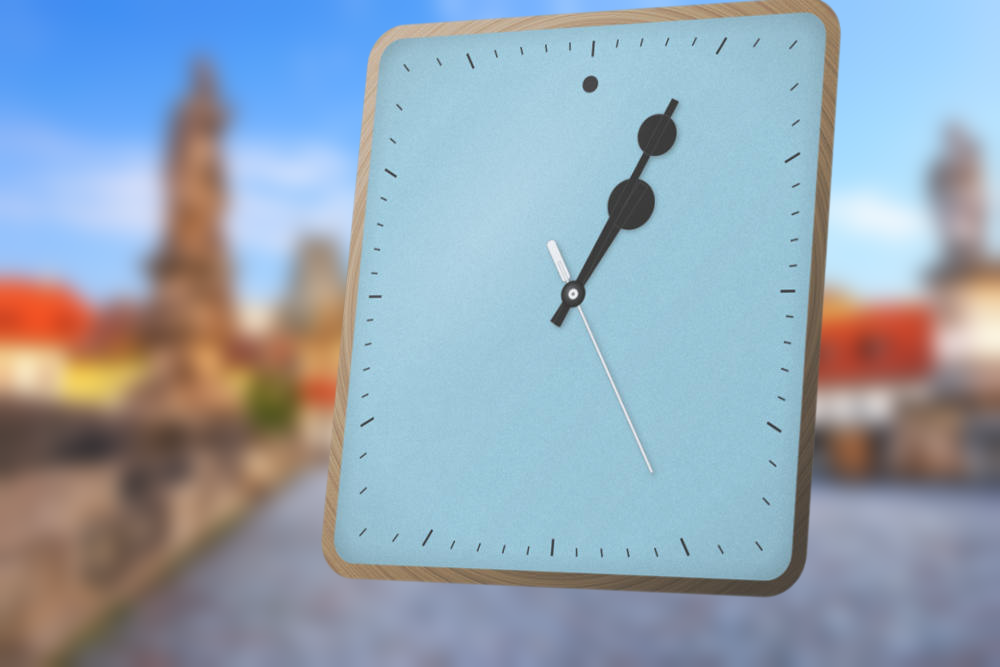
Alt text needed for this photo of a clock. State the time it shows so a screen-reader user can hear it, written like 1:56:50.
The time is 1:04:25
